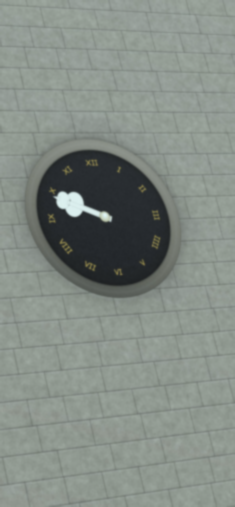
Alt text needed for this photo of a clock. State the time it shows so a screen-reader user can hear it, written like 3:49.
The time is 9:49
